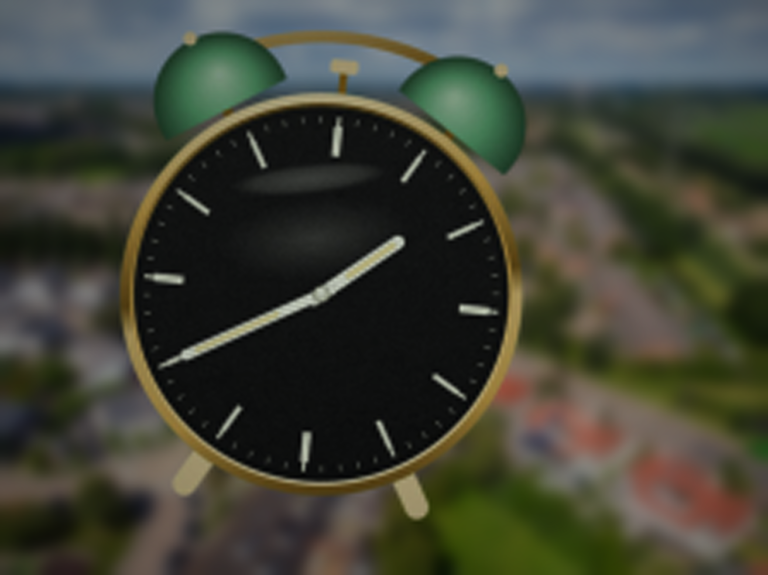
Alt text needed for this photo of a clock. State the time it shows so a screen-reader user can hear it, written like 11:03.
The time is 1:40
